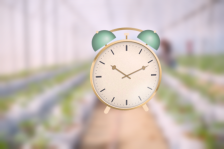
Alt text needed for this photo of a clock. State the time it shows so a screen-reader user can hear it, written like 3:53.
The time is 10:11
